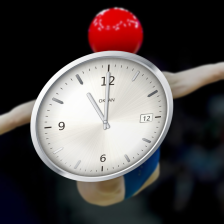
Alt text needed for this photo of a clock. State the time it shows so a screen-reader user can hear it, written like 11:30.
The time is 11:00
